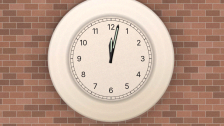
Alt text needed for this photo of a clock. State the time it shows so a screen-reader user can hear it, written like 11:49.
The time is 12:02
